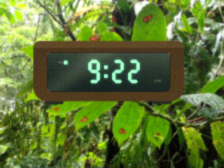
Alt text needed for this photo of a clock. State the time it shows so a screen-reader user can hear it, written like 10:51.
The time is 9:22
